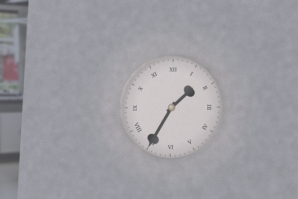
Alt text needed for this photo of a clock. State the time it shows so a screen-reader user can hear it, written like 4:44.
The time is 1:35
